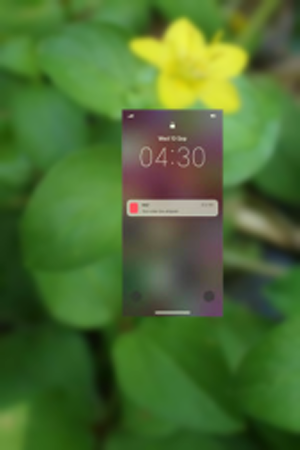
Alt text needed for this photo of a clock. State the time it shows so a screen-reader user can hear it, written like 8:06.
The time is 4:30
